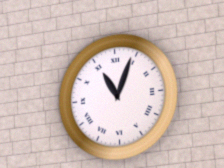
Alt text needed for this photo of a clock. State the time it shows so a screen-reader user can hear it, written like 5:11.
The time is 11:04
